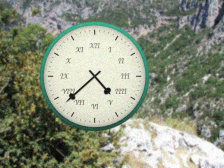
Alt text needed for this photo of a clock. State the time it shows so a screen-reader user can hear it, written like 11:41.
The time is 4:38
